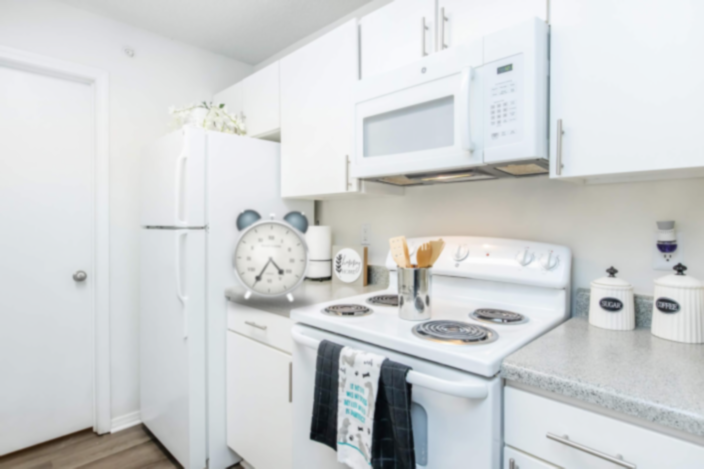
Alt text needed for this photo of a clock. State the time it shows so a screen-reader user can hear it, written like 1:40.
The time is 4:35
